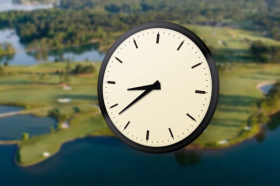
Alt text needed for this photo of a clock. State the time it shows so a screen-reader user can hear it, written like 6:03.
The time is 8:38
